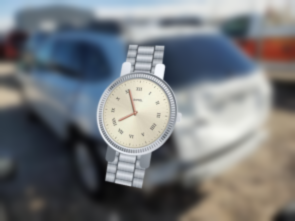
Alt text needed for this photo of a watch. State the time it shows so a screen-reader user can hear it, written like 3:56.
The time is 7:56
